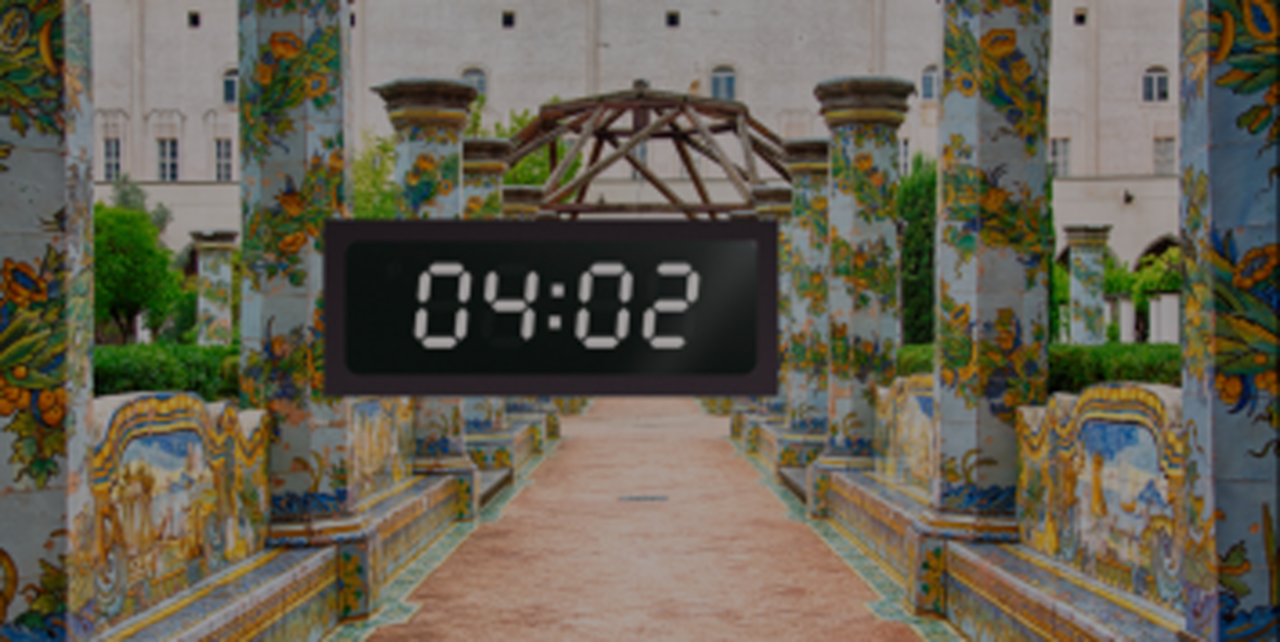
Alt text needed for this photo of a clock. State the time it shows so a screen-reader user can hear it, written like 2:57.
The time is 4:02
